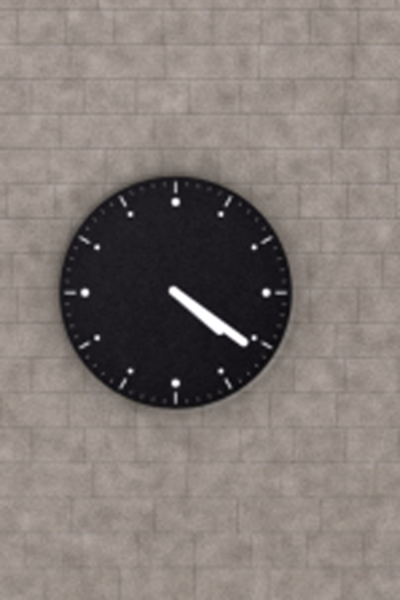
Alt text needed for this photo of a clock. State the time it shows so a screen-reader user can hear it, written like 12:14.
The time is 4:21
